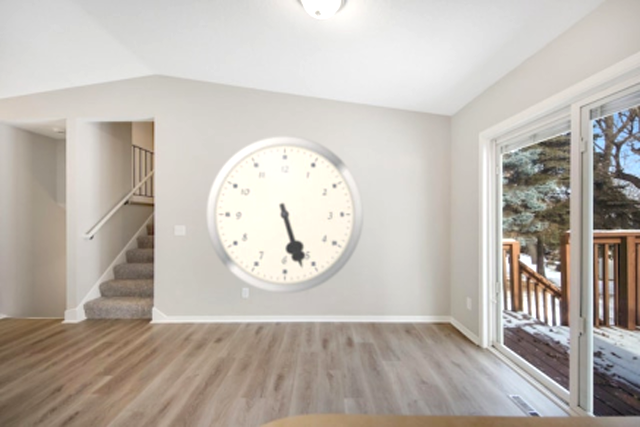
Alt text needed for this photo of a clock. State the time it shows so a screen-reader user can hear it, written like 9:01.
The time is 5:27
